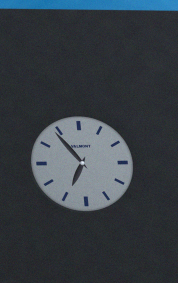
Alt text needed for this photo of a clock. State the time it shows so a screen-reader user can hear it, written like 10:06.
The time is 6:54
